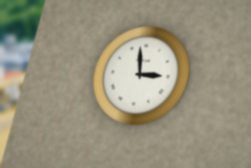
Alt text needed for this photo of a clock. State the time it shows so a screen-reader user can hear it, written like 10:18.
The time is 2:58
